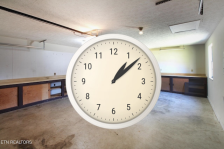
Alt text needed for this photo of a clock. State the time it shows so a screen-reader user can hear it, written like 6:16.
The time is 1:08
